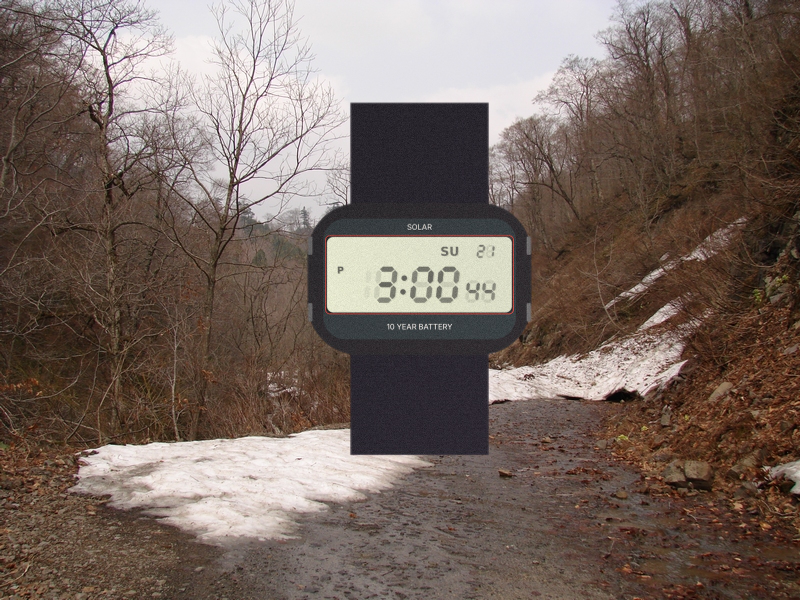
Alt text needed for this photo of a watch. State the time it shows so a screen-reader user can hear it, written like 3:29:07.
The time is 3:00:44
